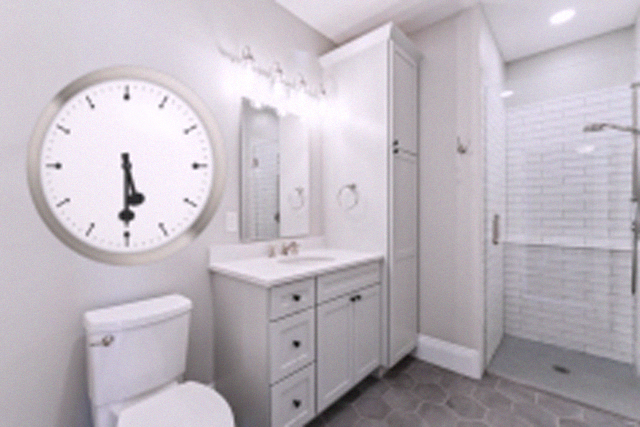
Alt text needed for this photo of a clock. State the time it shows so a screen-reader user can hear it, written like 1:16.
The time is 5:30
